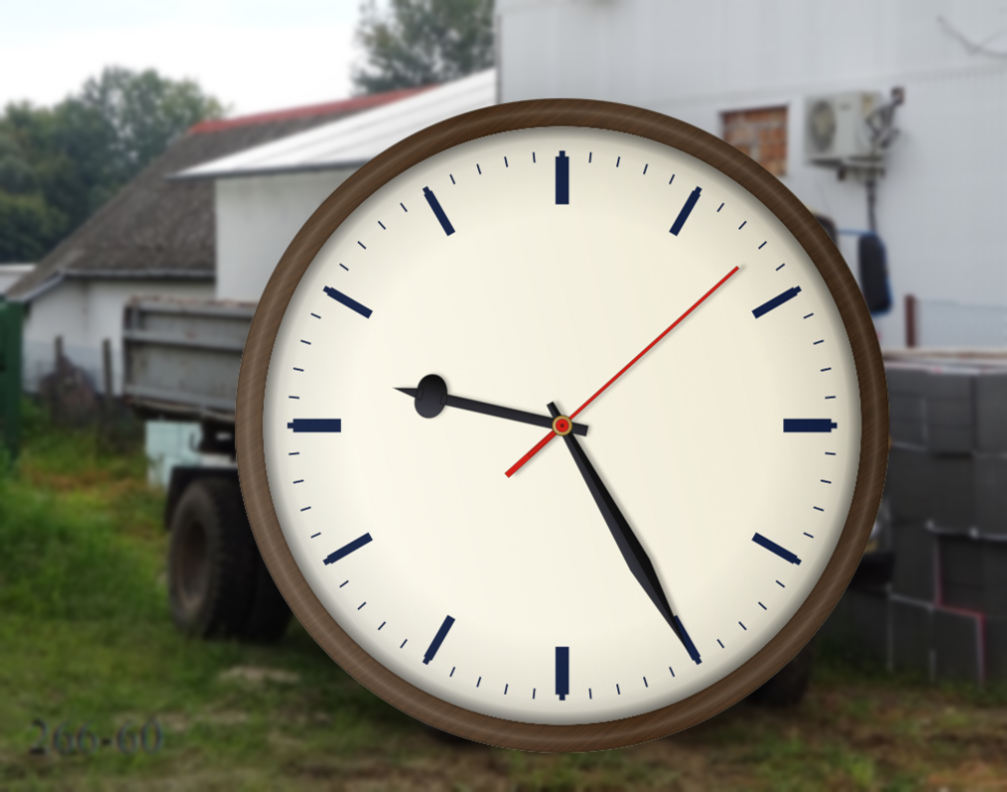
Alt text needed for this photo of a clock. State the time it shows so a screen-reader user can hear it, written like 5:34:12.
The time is 9:25:08
